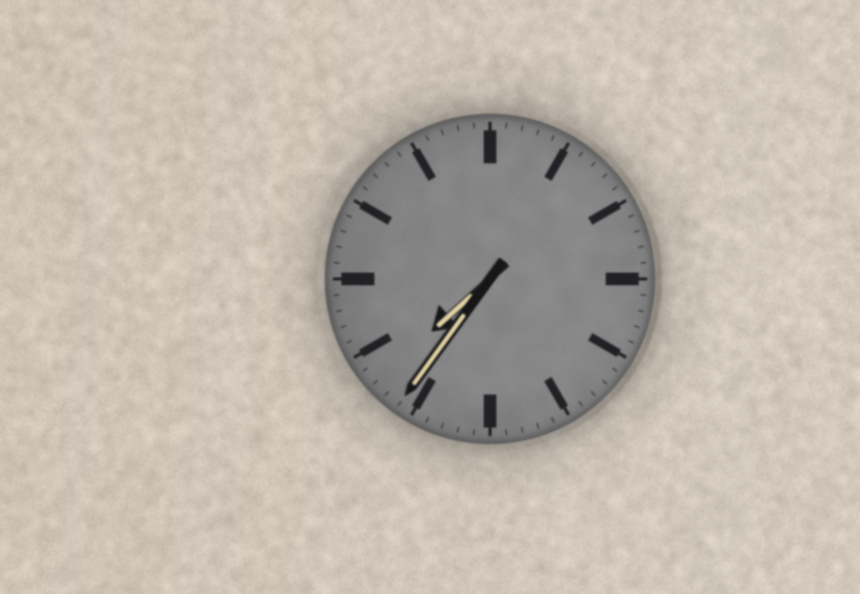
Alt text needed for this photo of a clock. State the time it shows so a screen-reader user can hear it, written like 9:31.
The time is 7:36
